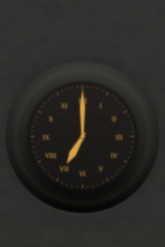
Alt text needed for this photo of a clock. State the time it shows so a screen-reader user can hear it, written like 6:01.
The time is 7:00
